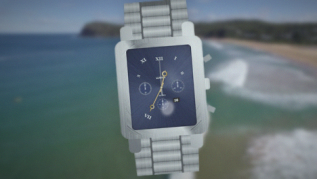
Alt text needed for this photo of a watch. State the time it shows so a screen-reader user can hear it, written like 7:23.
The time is 12:35
